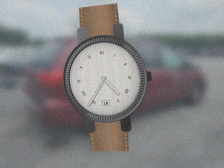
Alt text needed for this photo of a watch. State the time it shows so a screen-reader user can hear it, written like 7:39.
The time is 4:36
